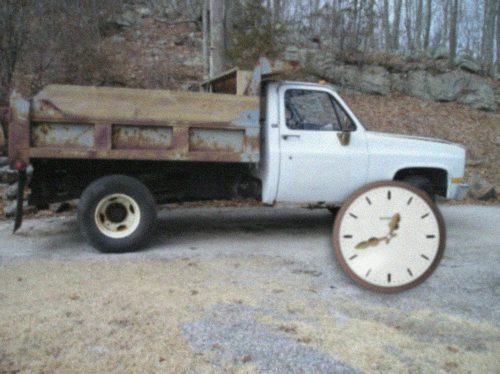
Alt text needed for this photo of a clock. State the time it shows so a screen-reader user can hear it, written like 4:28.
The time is 12:42
